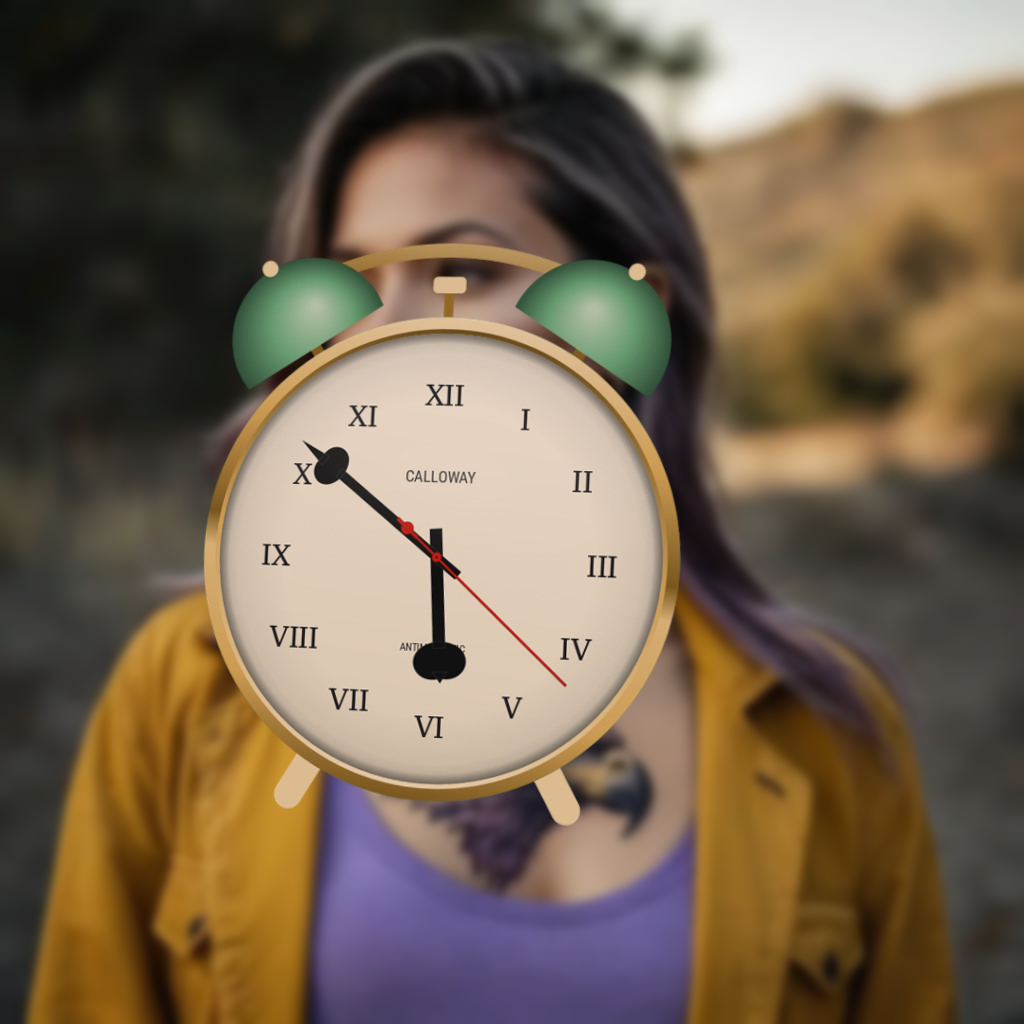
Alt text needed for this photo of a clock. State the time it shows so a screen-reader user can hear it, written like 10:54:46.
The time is 5:51:22
